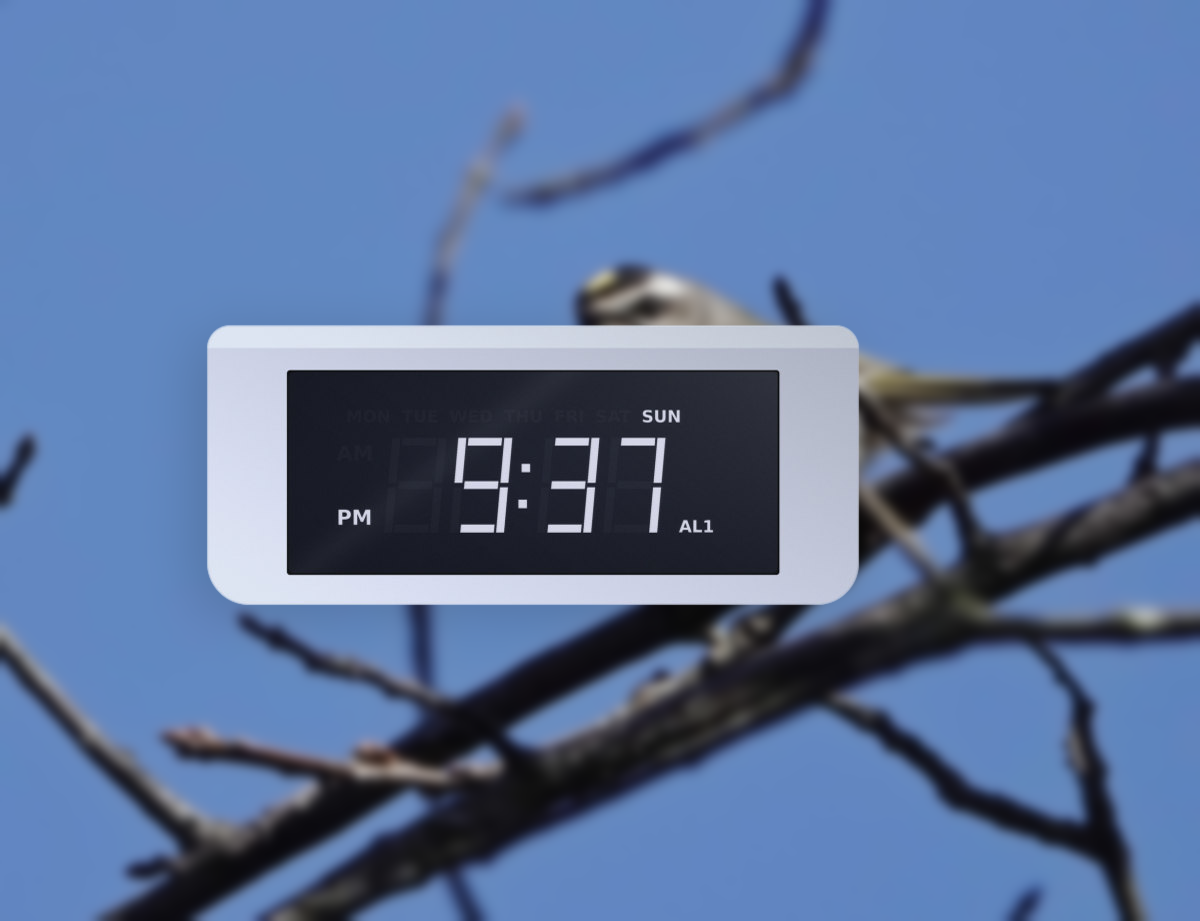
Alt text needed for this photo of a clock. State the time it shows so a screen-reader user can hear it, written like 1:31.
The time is 9:37
